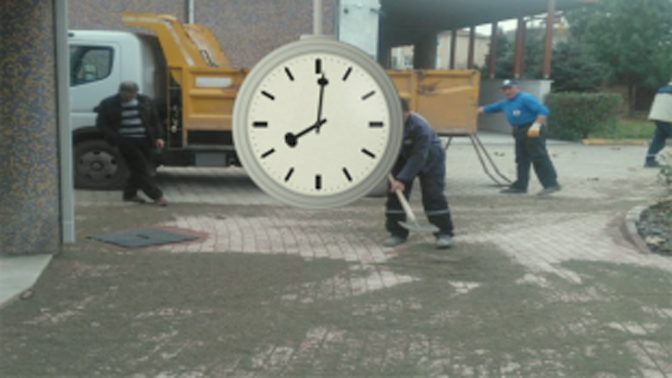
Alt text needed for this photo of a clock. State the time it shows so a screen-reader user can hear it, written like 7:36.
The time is 8:01
